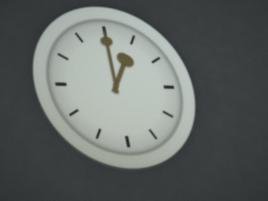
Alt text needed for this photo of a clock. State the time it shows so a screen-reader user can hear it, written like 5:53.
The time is 1:00
